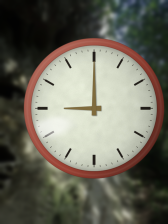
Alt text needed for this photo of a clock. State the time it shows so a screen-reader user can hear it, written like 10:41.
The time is 9:00
